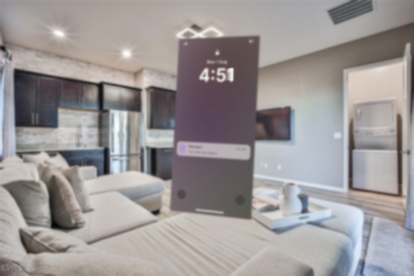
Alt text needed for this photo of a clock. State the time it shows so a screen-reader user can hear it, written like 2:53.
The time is 4:51
